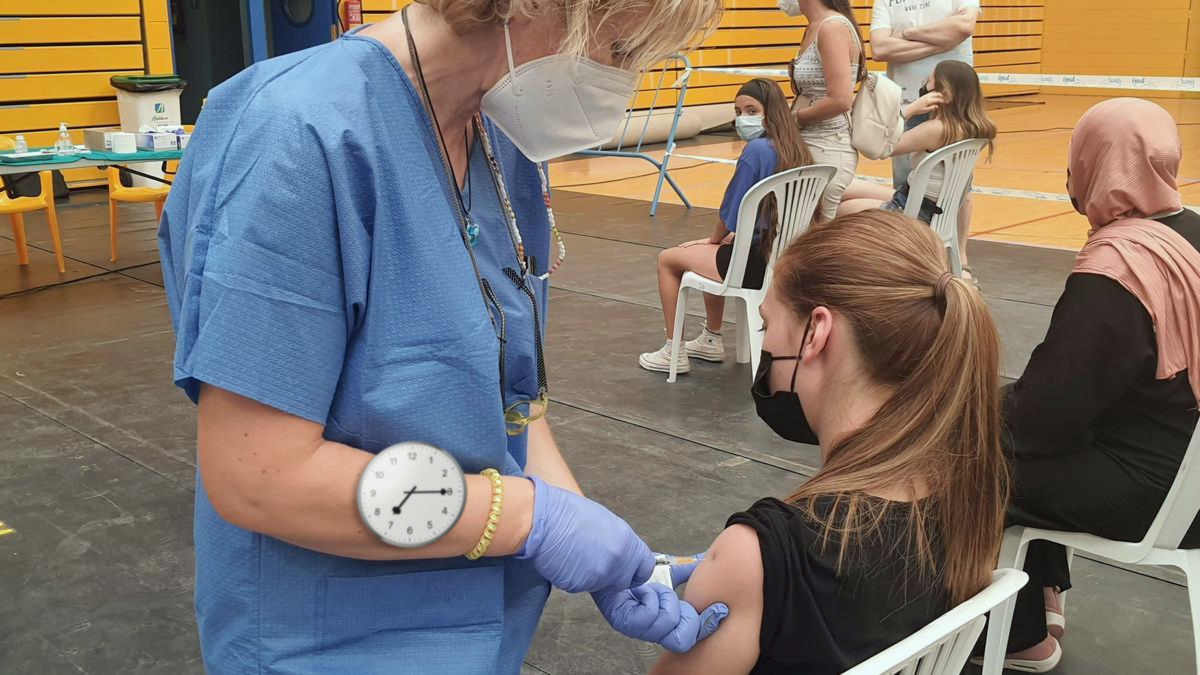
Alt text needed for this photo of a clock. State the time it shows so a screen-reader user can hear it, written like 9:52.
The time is 7:15
